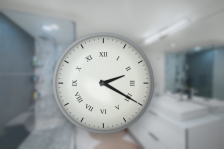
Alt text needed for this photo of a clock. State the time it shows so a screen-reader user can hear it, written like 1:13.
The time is 2:20
